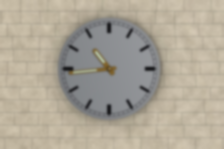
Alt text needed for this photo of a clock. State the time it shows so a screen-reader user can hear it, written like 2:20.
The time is 10:44
